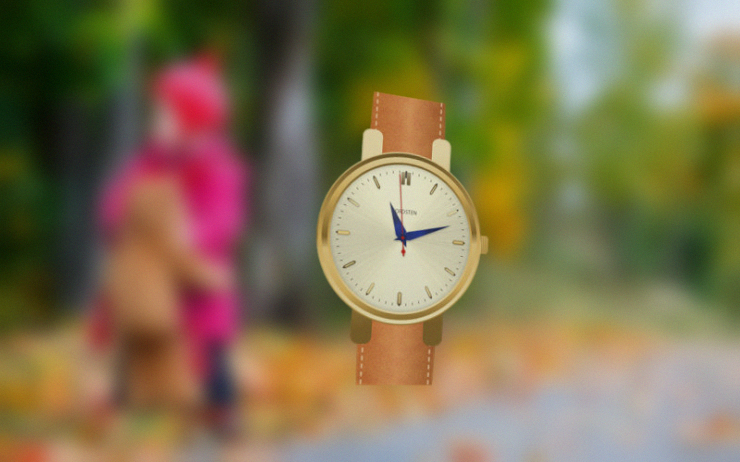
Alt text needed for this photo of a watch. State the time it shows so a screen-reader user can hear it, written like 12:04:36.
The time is 11:11:59
